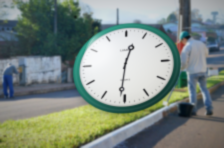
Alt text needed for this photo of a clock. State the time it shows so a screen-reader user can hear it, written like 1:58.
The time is 12:31
